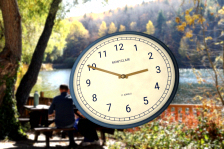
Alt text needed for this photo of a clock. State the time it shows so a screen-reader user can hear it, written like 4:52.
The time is 2:50
